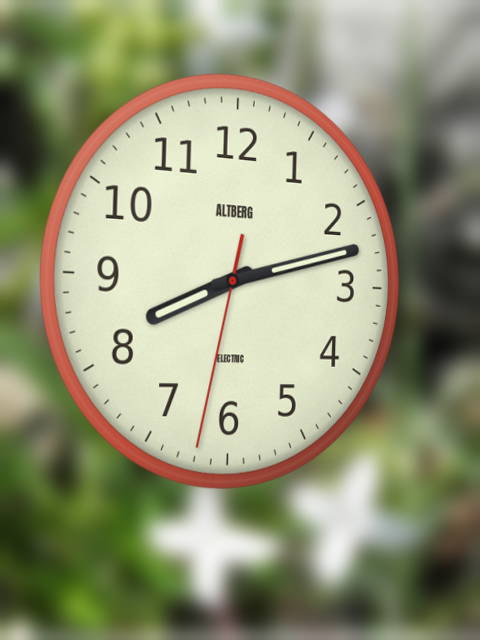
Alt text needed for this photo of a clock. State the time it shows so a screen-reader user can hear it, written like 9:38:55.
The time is 8:12:32
